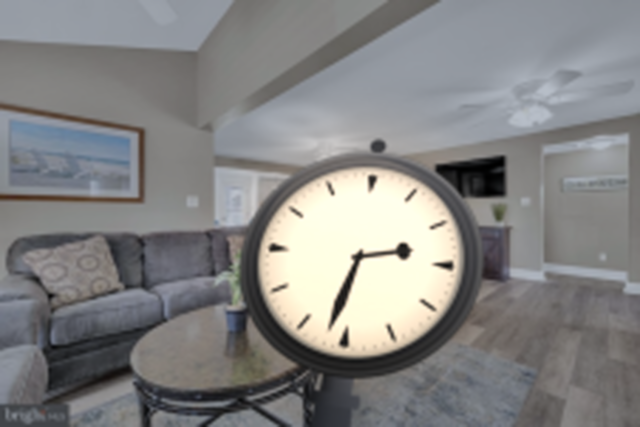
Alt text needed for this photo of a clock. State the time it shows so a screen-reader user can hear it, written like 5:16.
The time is 2:32
